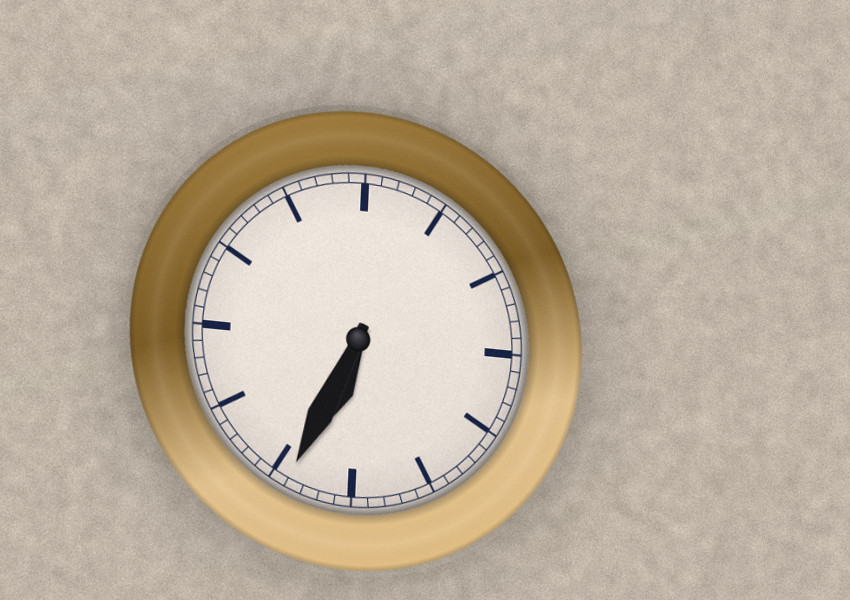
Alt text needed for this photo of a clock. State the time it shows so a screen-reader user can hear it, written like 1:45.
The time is 6:34
